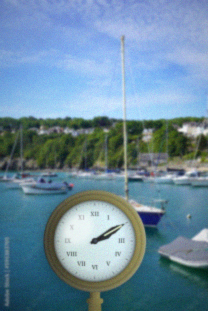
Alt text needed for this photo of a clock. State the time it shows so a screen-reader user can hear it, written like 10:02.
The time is 2:10
